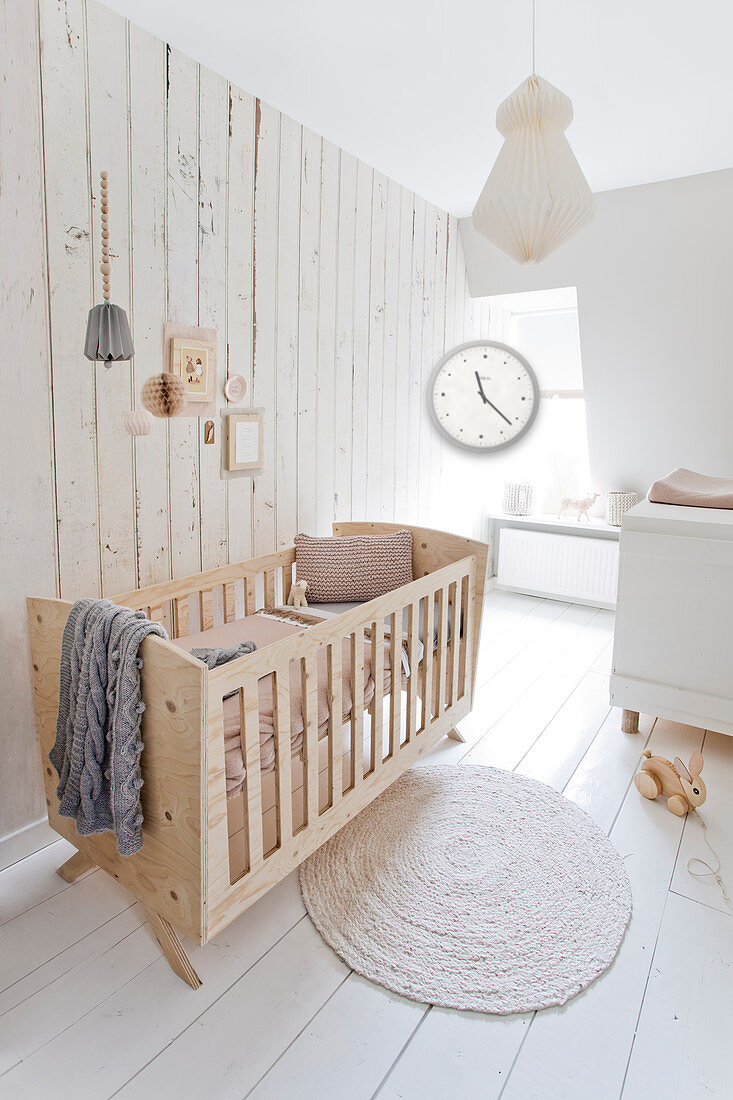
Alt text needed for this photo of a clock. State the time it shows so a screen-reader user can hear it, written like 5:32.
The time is 11:22
